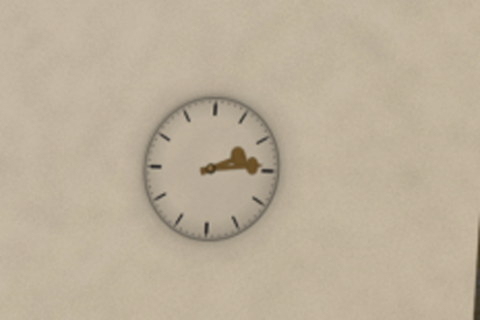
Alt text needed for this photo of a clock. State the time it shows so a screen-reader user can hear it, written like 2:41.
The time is 2:14
